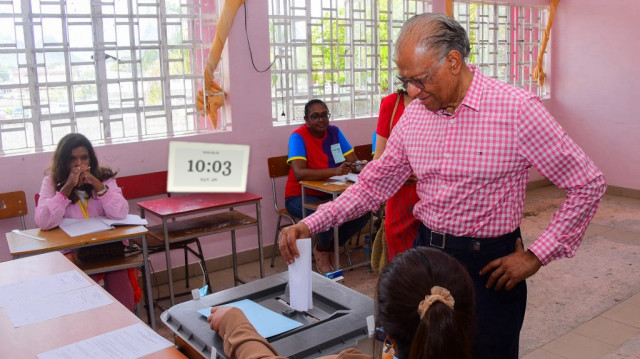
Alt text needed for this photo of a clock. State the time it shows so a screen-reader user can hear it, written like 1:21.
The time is 10:03
